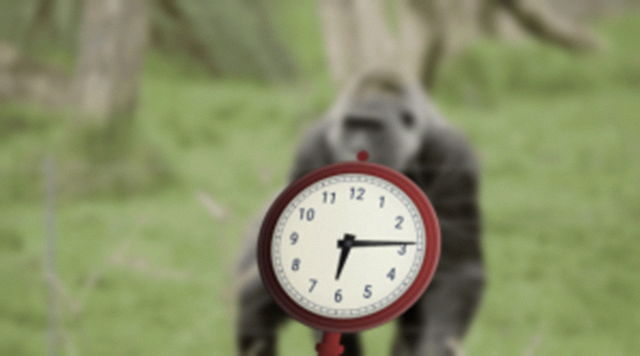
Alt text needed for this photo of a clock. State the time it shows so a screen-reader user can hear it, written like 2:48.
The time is 6:14
